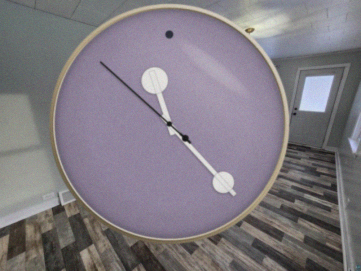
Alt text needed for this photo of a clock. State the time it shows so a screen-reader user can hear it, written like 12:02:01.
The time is 11:22:52
